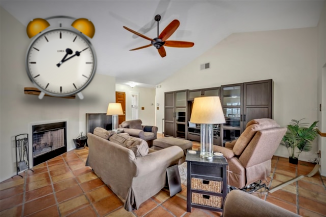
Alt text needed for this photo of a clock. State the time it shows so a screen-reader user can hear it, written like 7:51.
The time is 1:10
